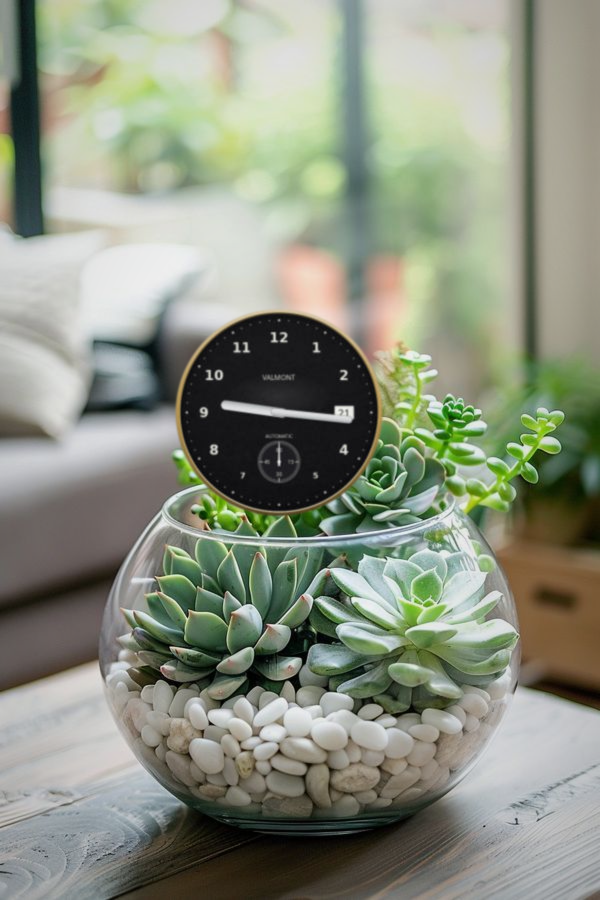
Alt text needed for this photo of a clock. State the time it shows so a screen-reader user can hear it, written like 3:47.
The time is 9:16
